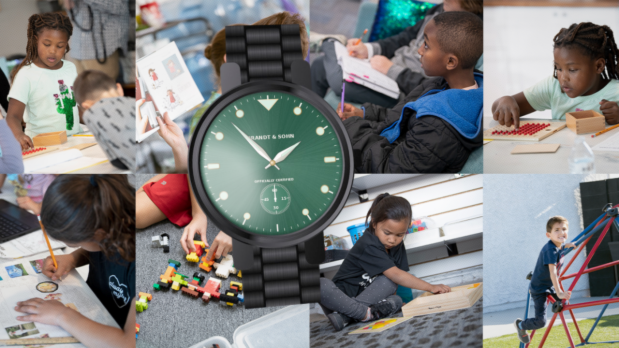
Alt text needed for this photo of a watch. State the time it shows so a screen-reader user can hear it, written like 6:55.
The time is 1:53
